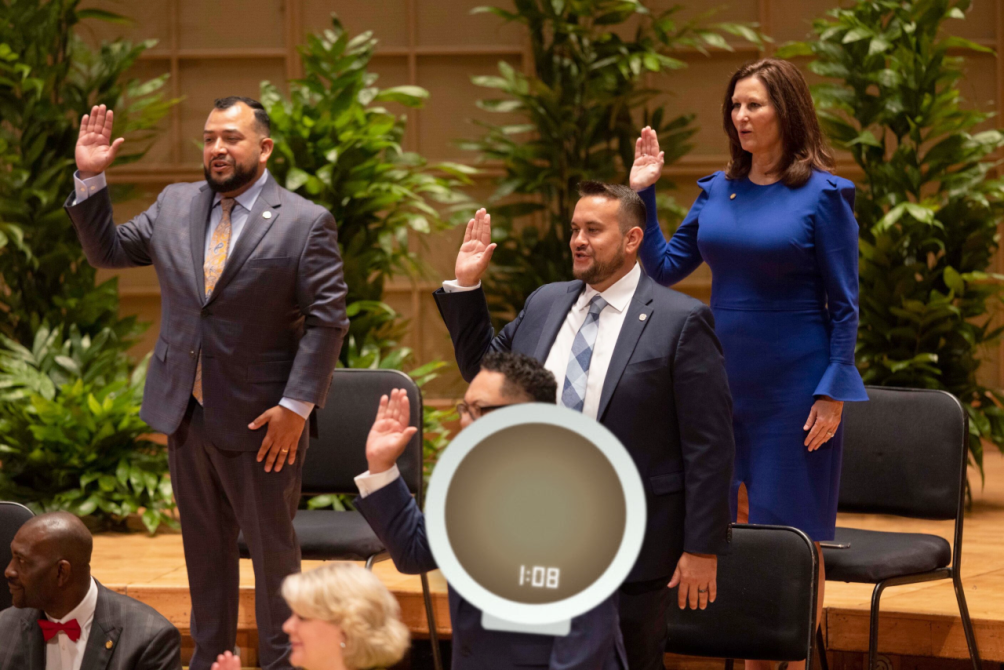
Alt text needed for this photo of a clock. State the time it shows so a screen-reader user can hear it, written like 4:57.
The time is 1:08
